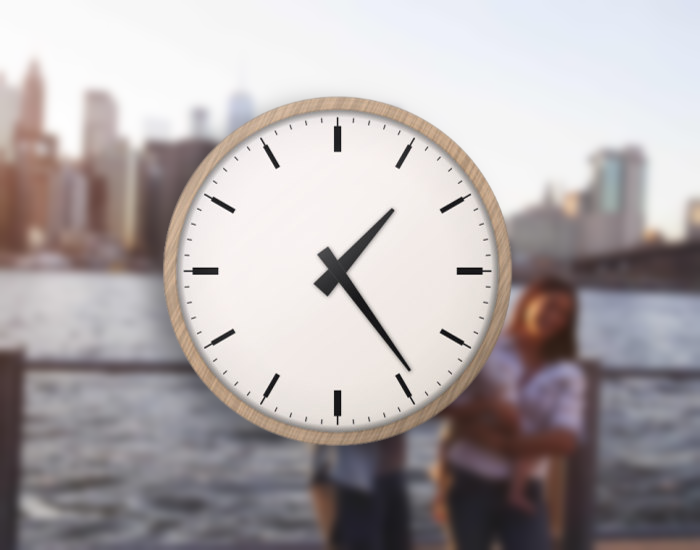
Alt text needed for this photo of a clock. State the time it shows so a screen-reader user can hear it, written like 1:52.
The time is 1:24
